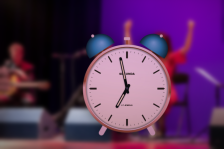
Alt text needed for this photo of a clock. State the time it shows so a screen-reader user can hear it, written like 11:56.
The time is 6:58
